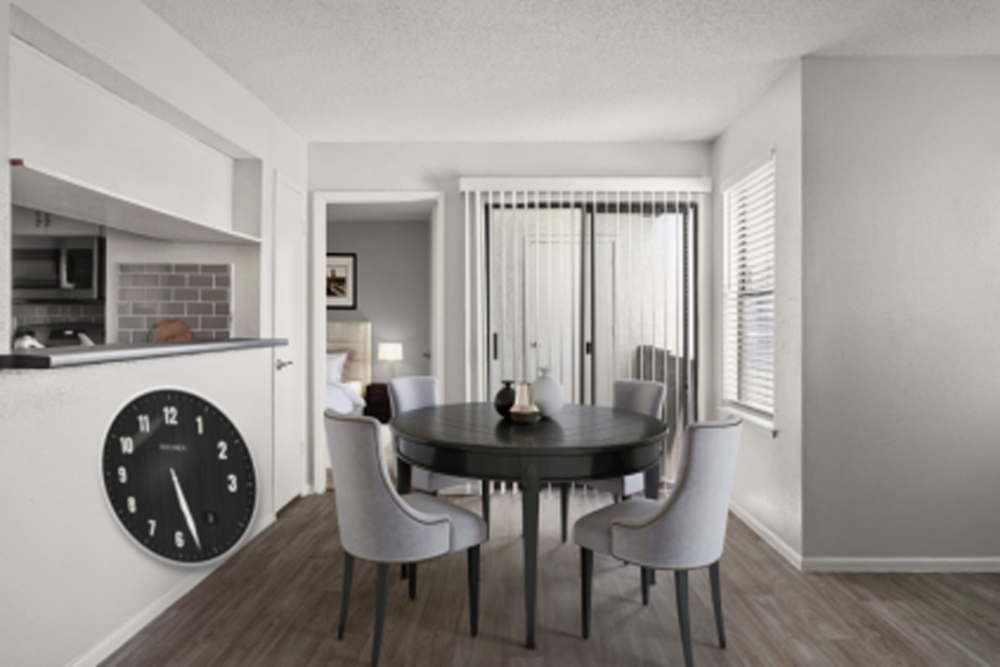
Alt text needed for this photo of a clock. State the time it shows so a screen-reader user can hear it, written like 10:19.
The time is 5:27
